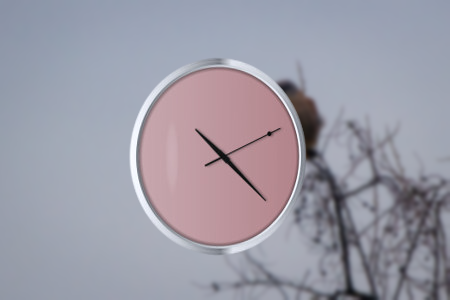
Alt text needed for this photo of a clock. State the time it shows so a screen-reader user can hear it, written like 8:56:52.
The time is 10:22:11
